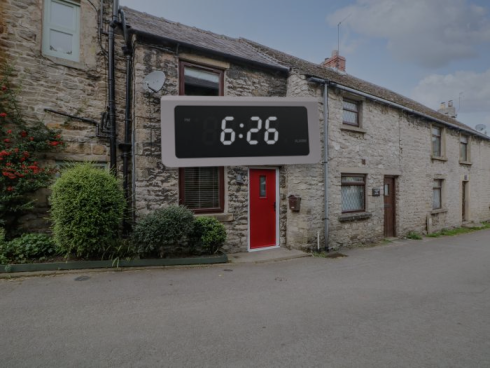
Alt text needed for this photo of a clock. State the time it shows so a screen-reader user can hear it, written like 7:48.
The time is 6:26
